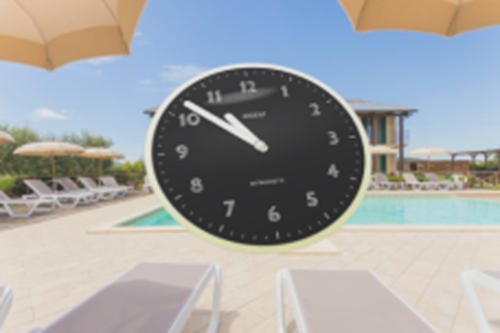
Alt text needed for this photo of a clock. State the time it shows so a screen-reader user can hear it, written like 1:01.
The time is 10:52
